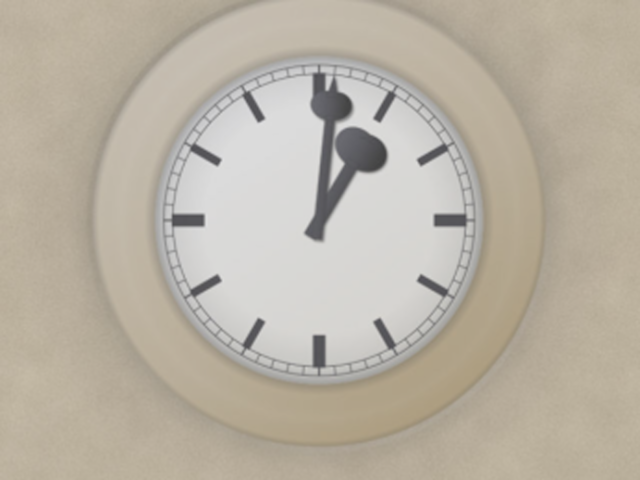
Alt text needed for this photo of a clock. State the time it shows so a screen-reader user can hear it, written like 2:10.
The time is 1:01
